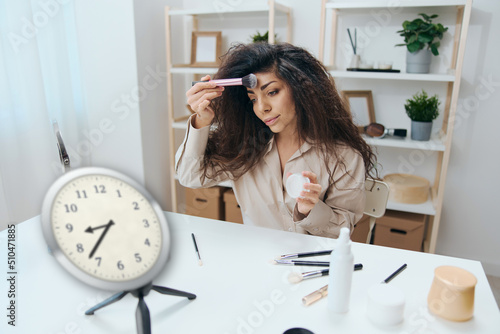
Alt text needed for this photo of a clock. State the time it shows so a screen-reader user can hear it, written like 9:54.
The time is 8:37
